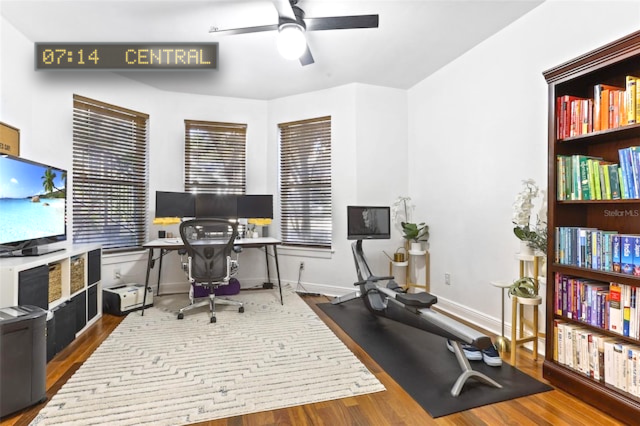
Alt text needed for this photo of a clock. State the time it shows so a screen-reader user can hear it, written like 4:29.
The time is 7:14
